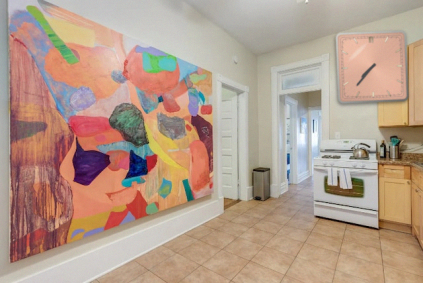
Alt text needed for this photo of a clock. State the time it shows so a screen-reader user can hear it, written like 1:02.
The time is 7:37
